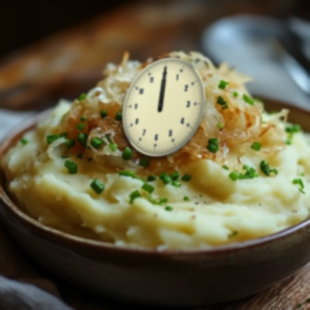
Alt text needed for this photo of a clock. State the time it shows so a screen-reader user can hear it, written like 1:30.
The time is 12:00
